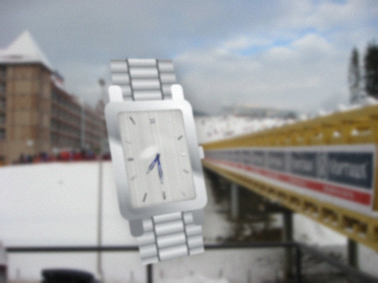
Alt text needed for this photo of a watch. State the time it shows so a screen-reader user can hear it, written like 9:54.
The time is 7:30
